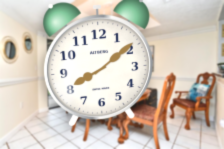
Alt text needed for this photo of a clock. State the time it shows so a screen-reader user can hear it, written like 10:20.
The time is 8:09
